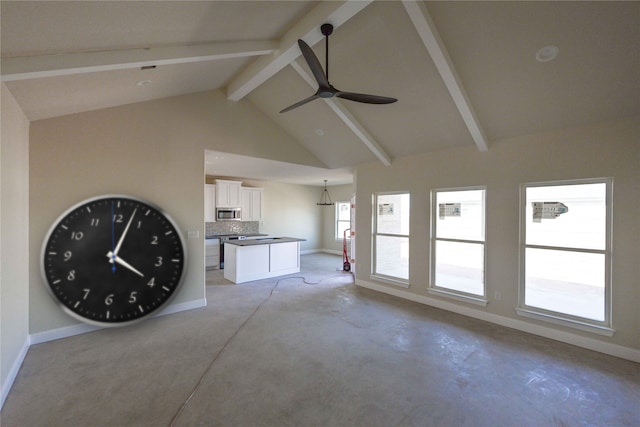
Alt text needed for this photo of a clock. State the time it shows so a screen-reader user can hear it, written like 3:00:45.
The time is 4:02:59
